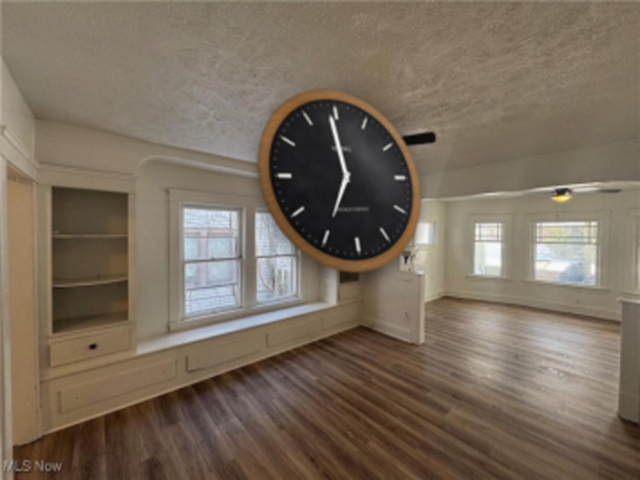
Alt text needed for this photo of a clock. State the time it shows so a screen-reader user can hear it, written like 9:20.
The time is 6:59
